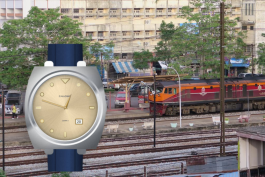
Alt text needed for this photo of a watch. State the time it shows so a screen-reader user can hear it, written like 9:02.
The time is 12:48
